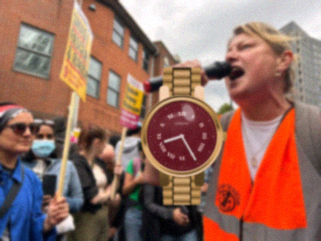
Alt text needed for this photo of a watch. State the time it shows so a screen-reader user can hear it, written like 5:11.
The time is 8:25
